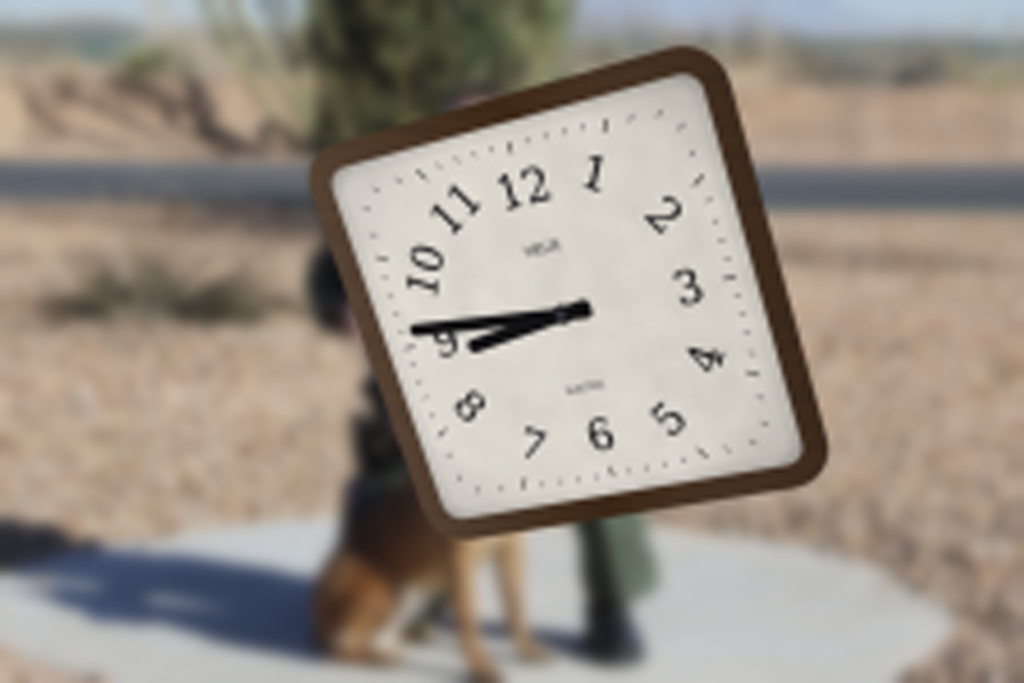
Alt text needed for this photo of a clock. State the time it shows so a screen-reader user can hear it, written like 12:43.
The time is 8:46
